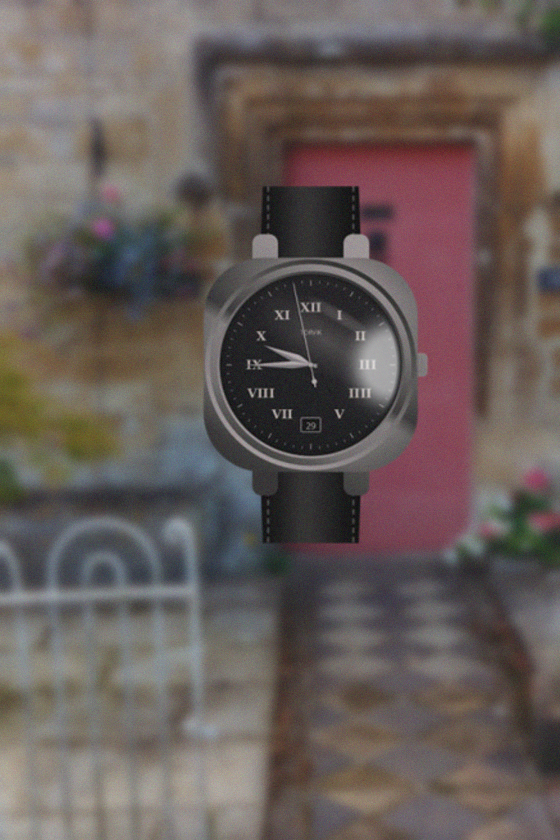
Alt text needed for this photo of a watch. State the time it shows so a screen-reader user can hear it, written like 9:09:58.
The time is 9:44:58
